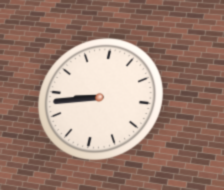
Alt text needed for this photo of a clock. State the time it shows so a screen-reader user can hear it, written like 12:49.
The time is 8:43
